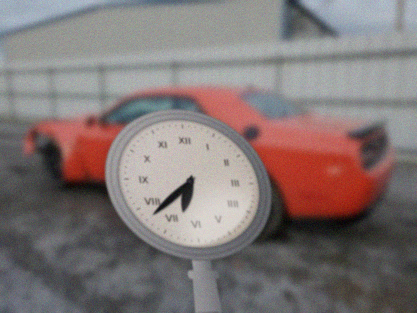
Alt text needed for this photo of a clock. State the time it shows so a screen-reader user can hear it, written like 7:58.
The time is 6:38
